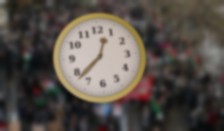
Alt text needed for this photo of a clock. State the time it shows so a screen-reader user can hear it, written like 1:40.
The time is 12:38
